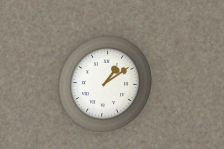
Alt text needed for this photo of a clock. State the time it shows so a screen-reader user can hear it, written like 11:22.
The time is 1:09
